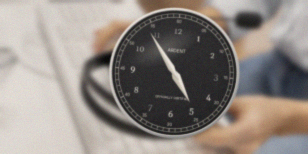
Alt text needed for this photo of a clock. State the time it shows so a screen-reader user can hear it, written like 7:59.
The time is 4:54
